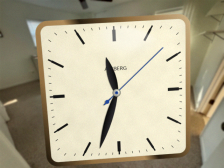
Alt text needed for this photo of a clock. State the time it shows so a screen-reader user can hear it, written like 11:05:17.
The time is 11:33:08
